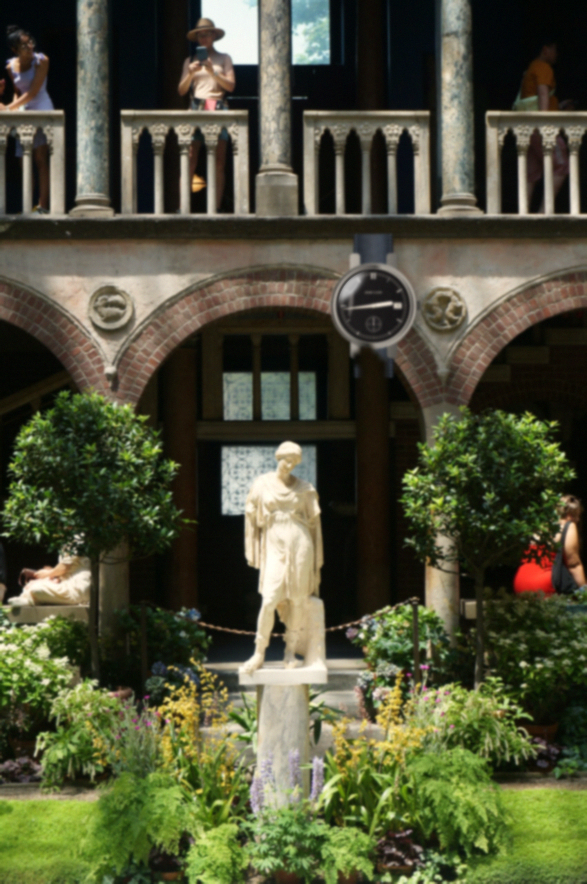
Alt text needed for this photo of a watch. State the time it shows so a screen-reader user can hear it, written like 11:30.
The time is 2:44
